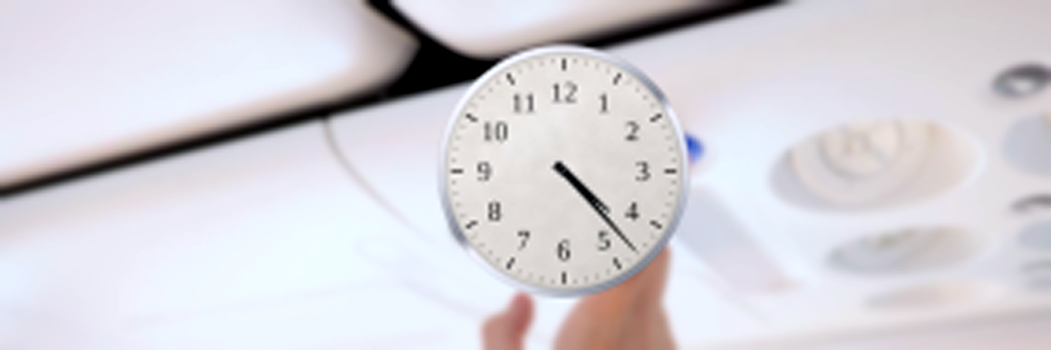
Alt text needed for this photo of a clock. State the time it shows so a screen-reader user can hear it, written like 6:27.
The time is 4:23
